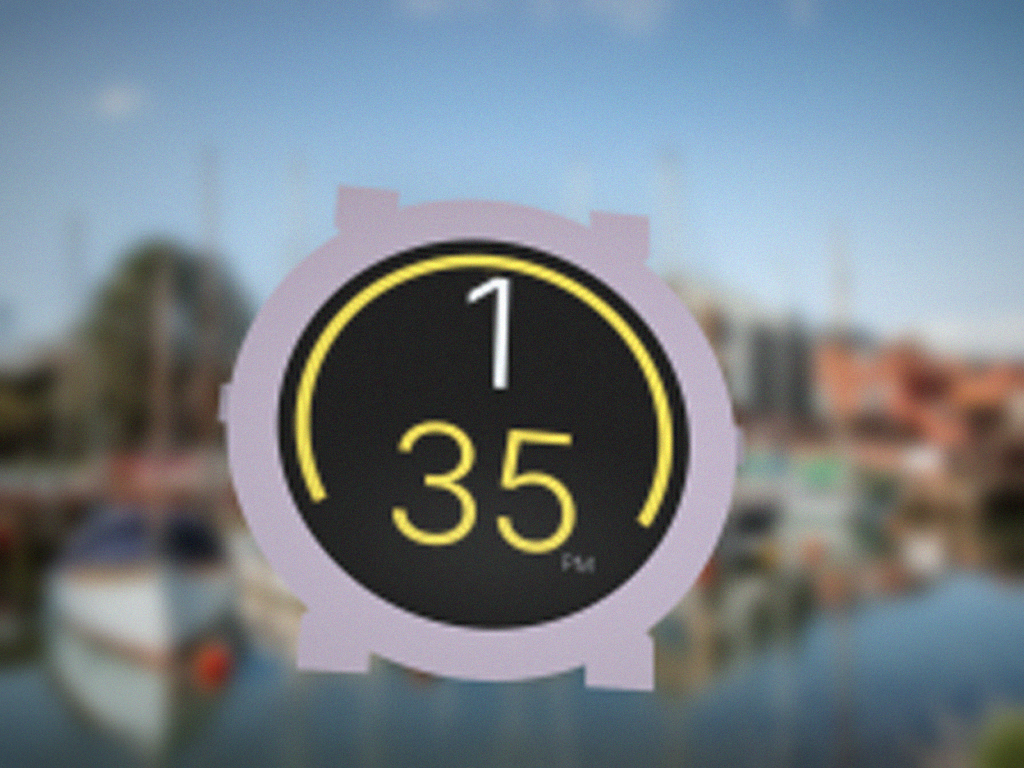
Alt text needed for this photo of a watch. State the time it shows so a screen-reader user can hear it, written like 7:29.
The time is 1:35
